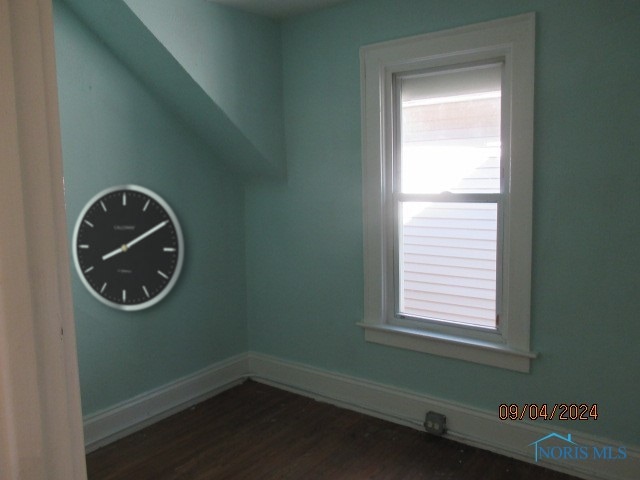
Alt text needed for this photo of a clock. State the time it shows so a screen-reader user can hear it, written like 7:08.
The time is 8:10
